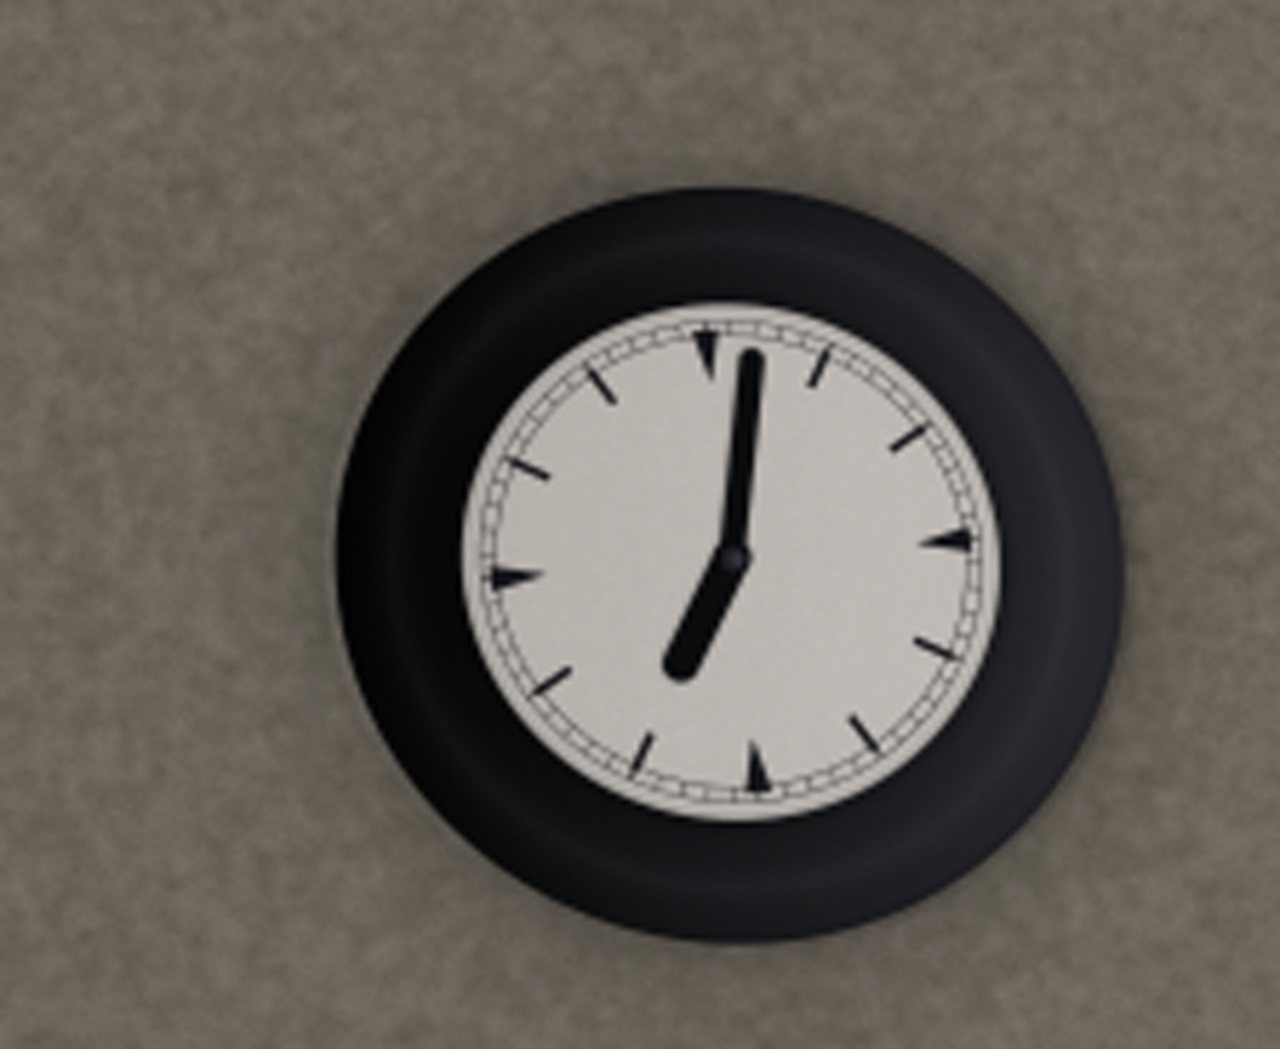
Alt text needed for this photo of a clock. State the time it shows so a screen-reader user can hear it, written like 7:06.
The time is 7:02
